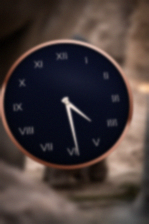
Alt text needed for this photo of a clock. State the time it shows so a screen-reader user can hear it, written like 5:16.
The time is 4:29
